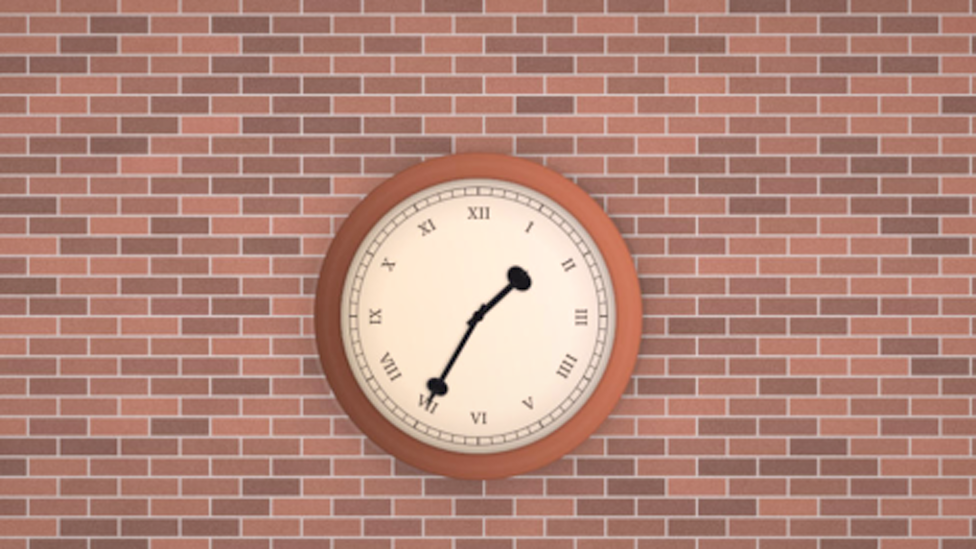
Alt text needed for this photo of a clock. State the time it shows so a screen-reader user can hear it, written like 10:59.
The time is 1:35
